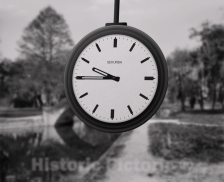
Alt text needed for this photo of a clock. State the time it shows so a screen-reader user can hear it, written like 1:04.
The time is 9:45
